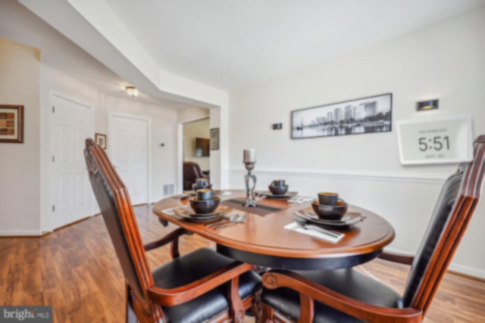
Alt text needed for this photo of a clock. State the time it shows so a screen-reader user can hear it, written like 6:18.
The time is 5:51
